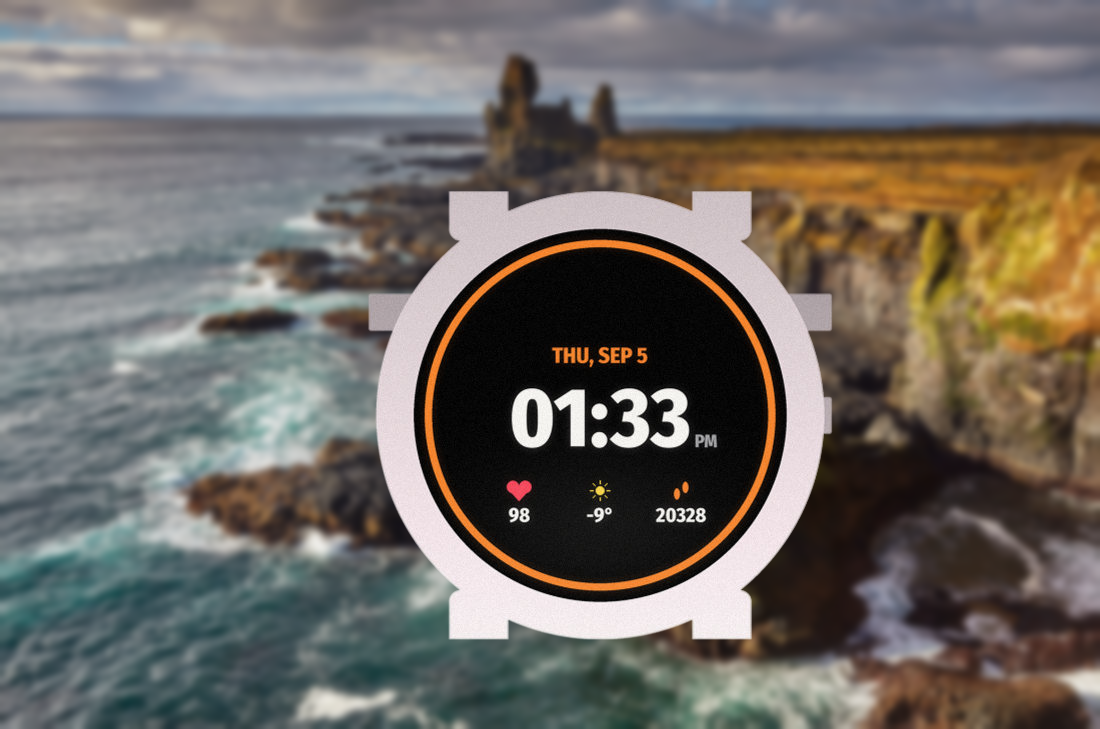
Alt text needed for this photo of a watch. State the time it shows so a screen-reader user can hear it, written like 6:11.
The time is 1:33
